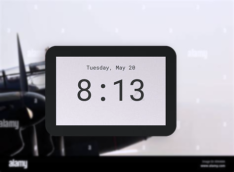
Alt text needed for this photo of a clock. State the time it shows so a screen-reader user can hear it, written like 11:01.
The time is 8:13
